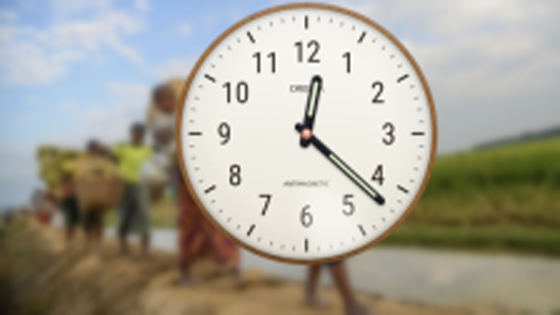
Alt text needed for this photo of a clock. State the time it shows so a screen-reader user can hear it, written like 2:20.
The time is 12:22
